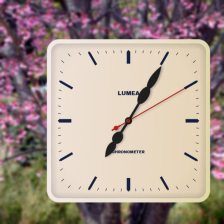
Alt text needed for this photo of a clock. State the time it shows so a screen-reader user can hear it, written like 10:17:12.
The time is 7:05:10
